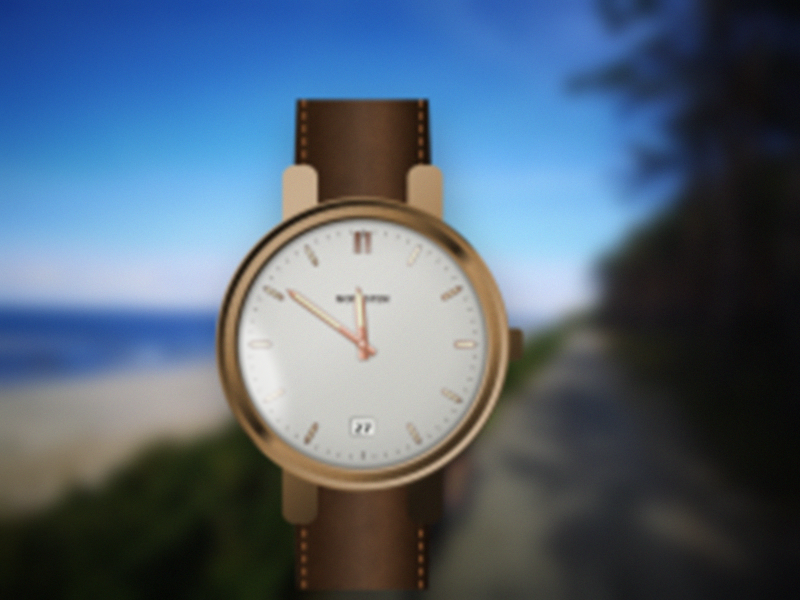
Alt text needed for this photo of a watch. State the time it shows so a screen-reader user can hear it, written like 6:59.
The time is 11:51
